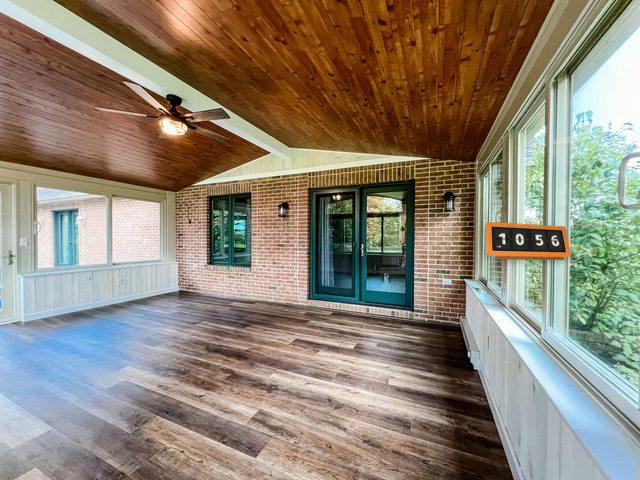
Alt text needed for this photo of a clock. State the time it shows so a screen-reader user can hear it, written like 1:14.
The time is 10:56
